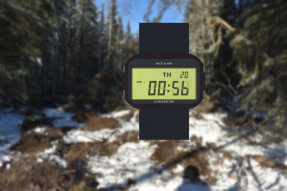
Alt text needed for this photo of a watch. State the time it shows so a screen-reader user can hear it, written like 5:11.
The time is 0:56
